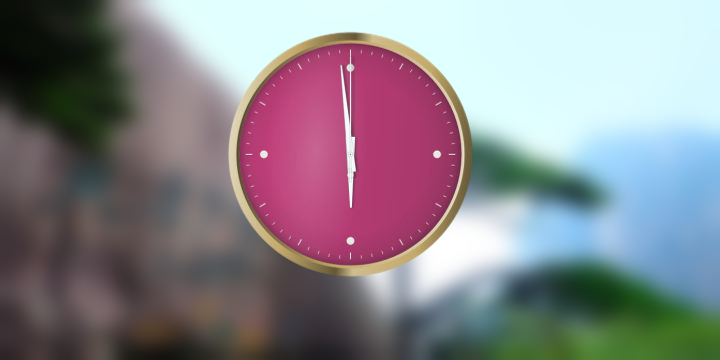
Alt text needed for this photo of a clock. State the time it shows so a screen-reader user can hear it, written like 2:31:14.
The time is 5:59:00
